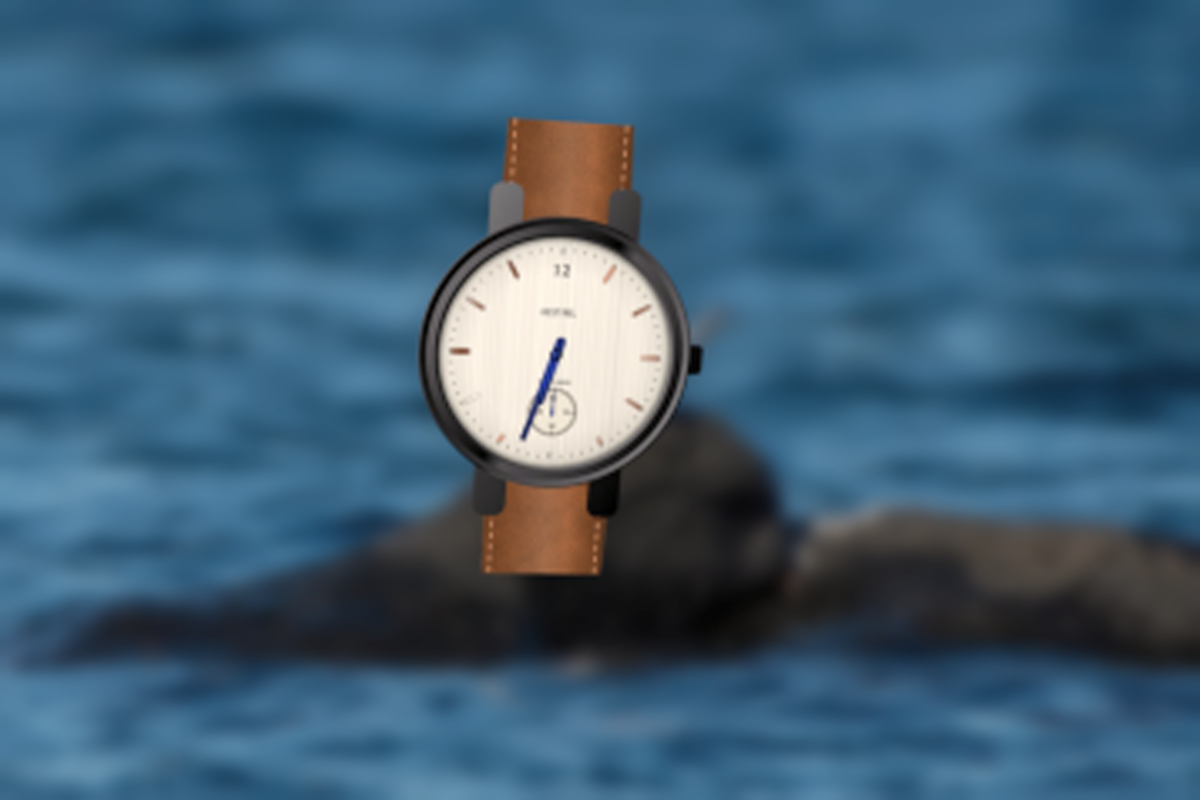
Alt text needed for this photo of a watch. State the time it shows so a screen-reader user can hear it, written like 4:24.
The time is 6:33
